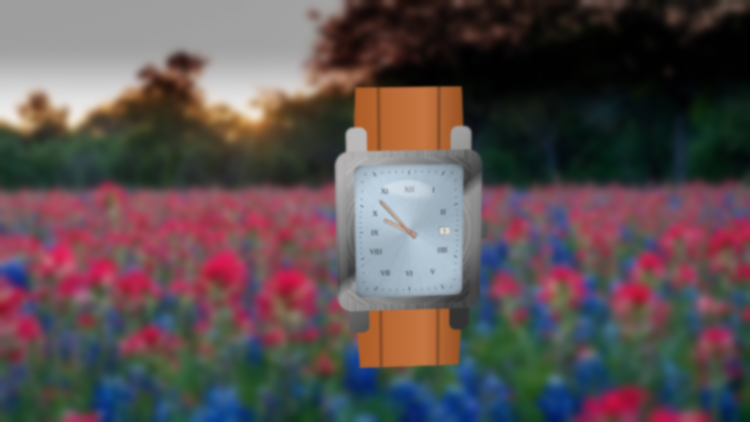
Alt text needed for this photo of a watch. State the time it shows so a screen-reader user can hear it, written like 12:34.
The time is 9:53
